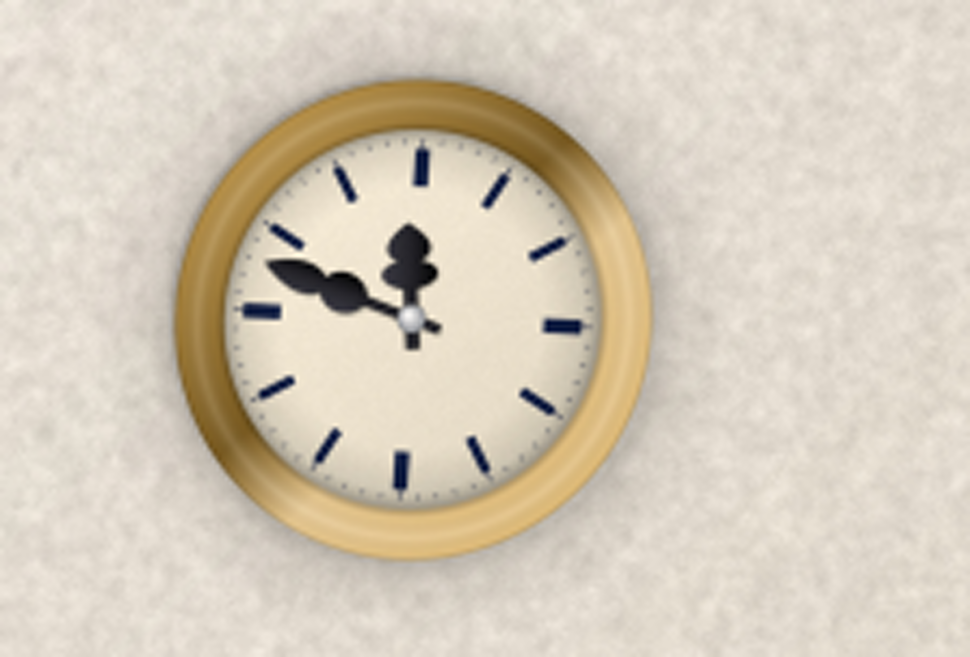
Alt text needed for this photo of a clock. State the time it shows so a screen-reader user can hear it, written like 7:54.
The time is 11:48
